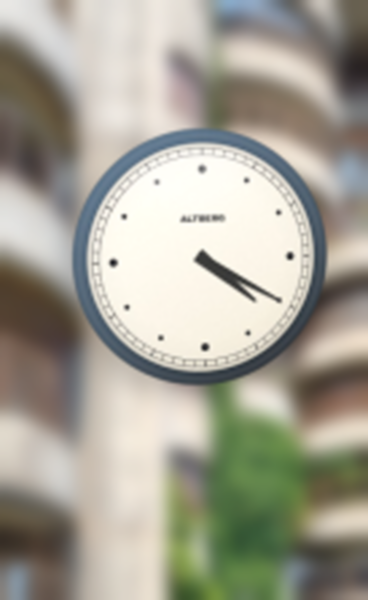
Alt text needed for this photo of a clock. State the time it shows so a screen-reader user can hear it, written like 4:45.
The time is 4:20
